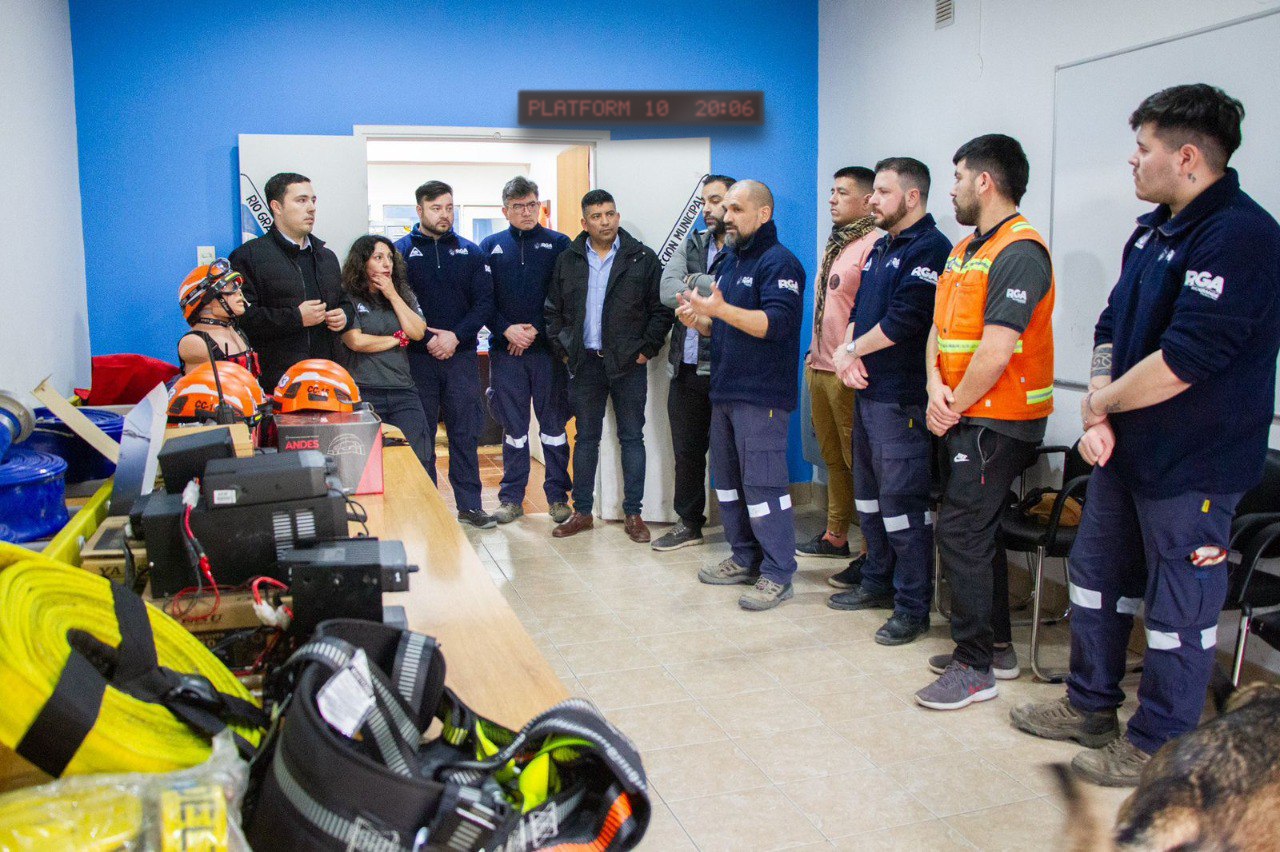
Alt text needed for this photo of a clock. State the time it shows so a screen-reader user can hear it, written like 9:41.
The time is 20:06
